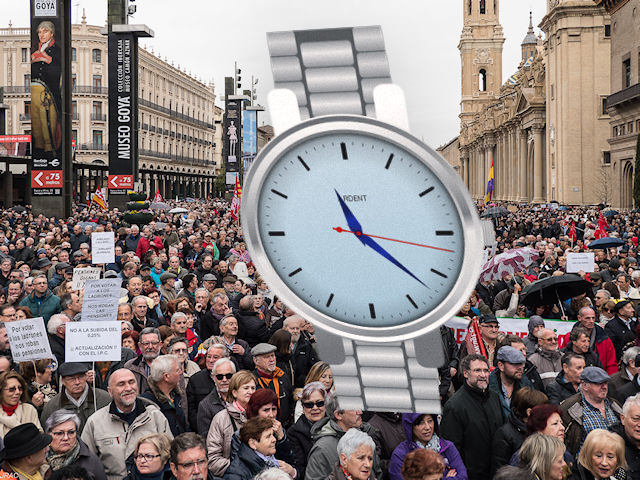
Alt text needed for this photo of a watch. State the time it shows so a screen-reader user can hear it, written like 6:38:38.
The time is 11:22:17
